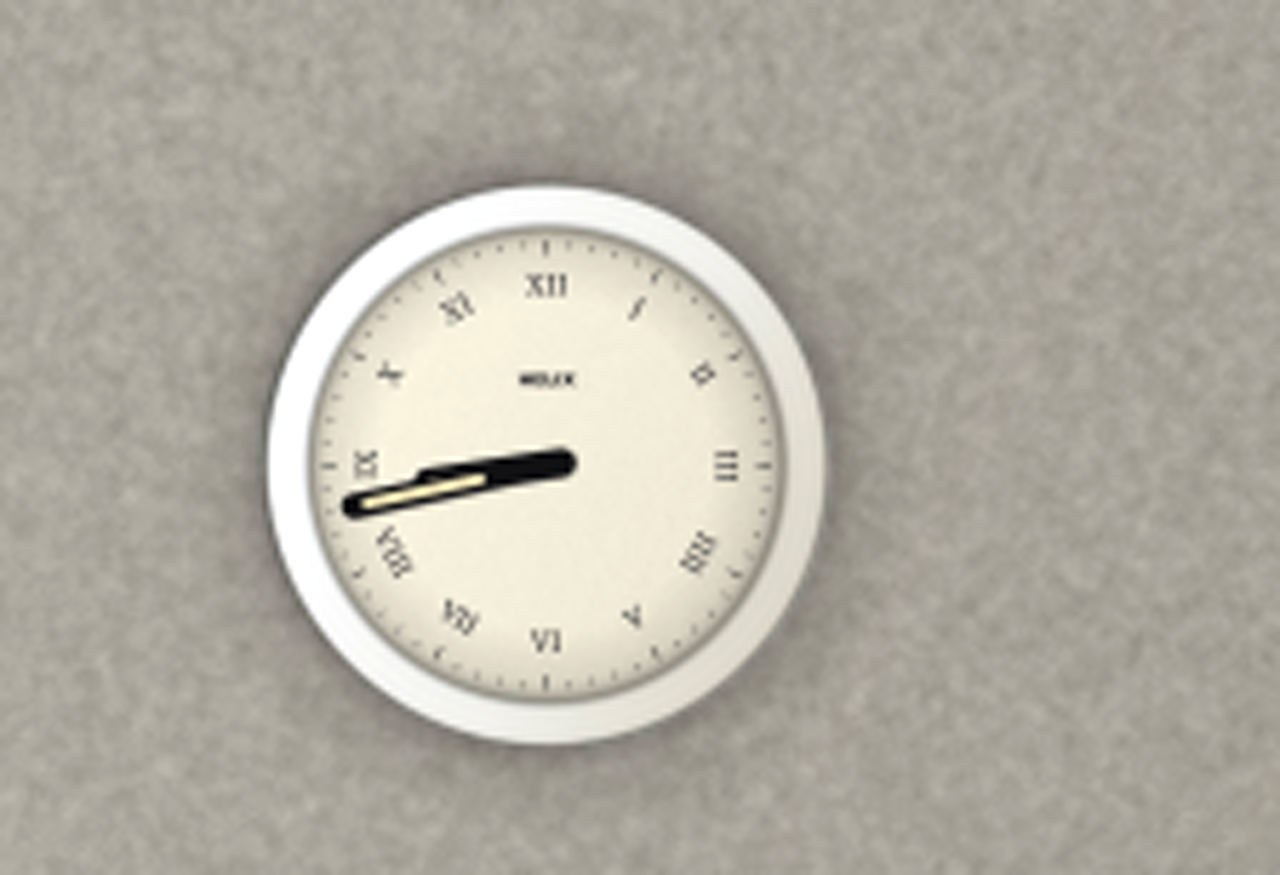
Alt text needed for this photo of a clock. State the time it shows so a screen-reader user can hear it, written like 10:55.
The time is 8:43
